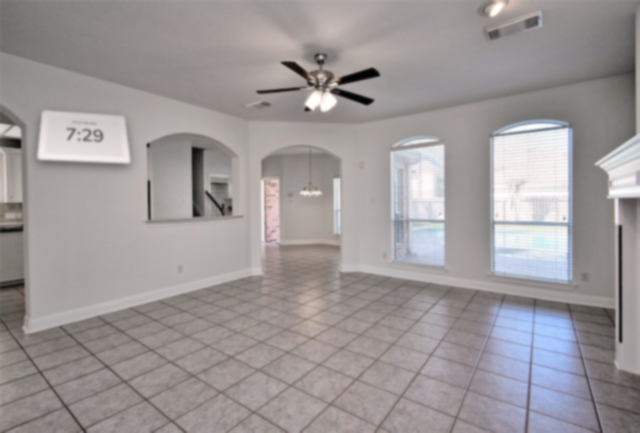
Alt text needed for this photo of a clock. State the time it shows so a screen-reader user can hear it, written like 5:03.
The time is 7:29
